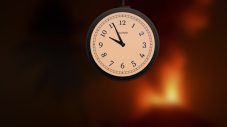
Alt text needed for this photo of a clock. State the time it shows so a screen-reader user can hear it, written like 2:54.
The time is 9:56
